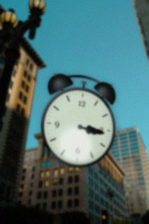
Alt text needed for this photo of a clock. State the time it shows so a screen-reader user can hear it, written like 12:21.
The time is 3:16
